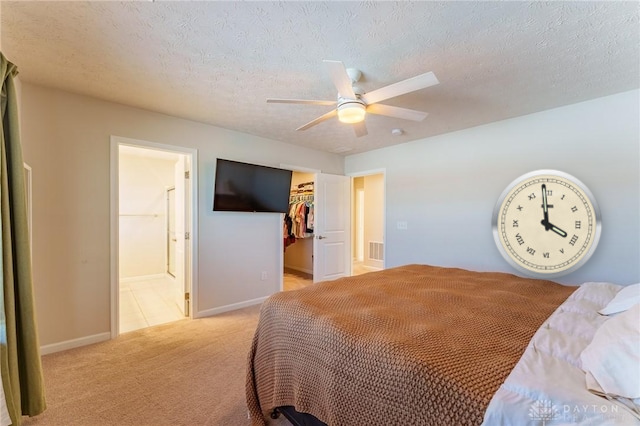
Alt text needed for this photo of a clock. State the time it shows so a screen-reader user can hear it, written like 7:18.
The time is 3:59
